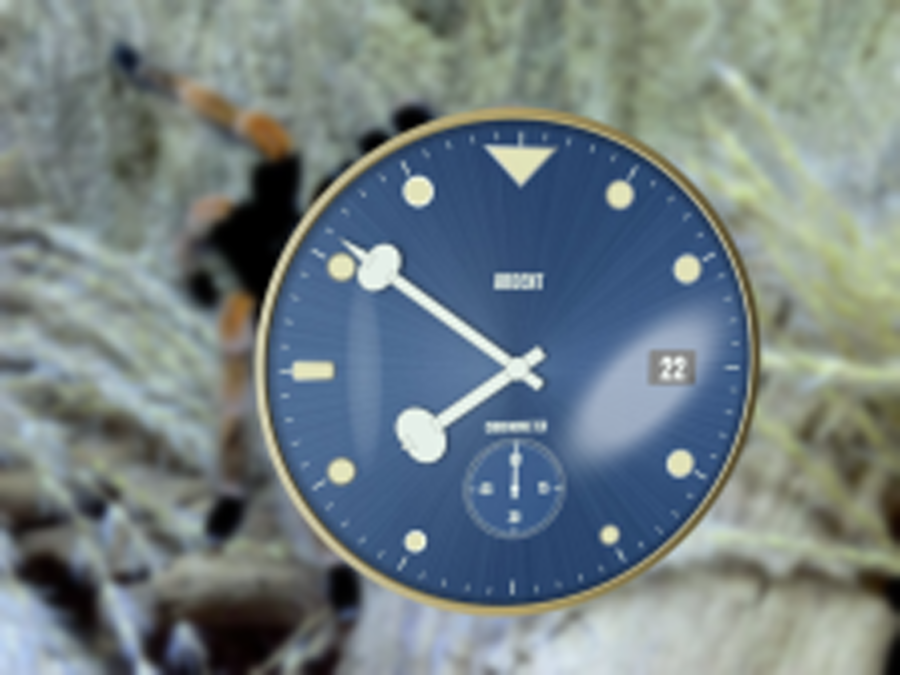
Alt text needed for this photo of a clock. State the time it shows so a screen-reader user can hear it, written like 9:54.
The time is 7:51
